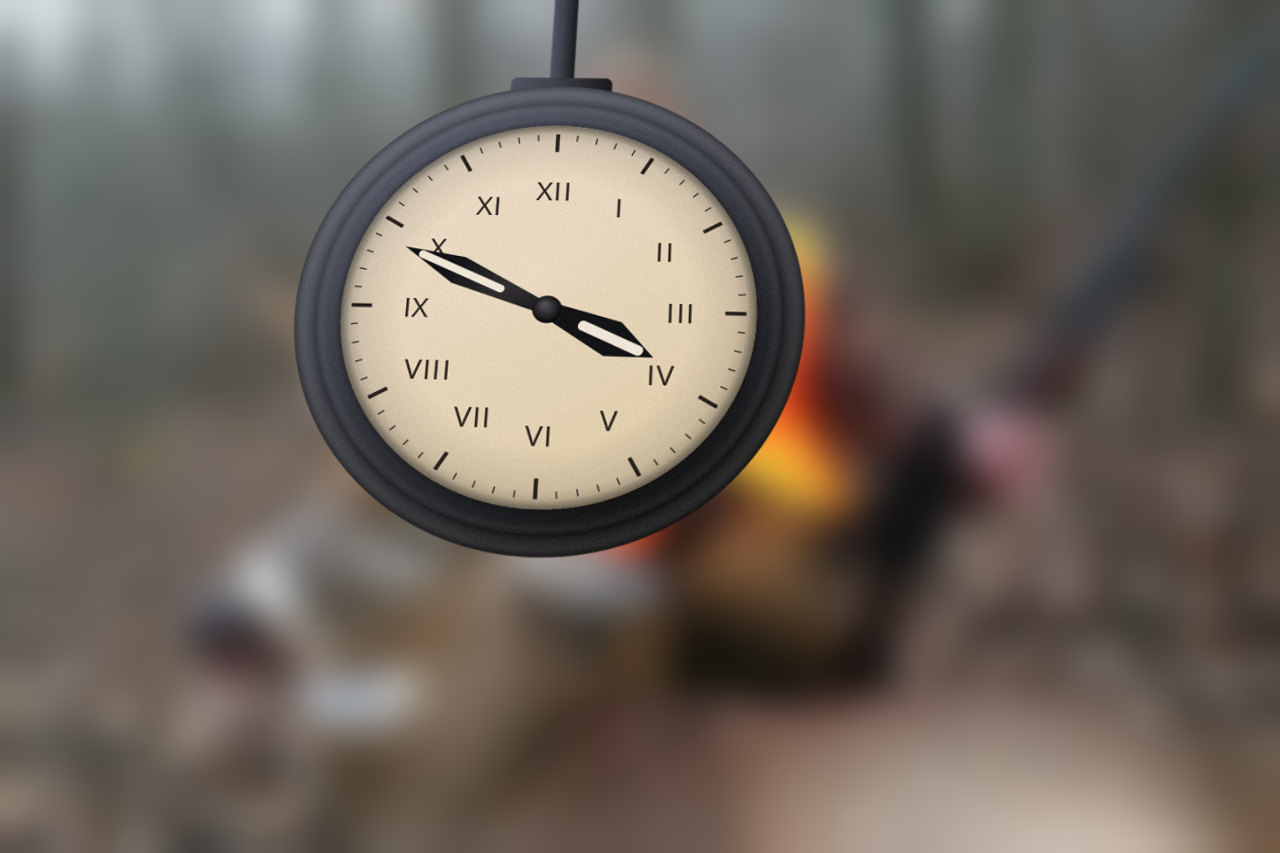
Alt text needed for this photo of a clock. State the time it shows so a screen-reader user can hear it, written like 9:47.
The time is 3:49
